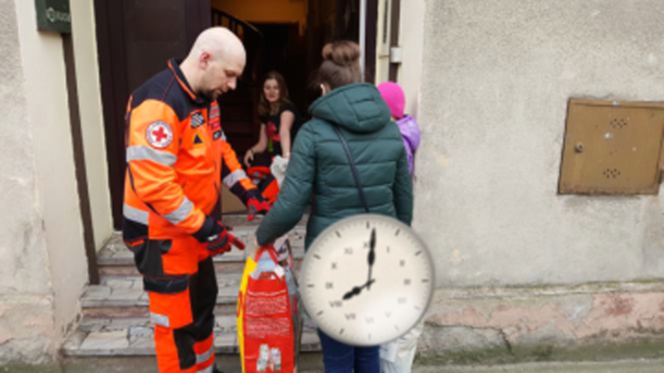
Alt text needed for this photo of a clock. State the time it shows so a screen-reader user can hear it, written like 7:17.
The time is 8:01
